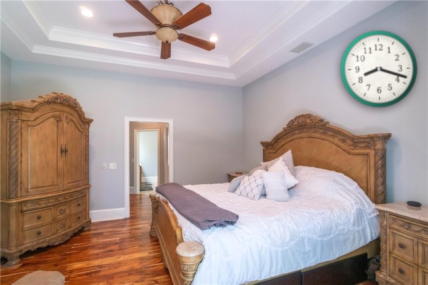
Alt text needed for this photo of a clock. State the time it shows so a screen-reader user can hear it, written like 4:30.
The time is 8:18
